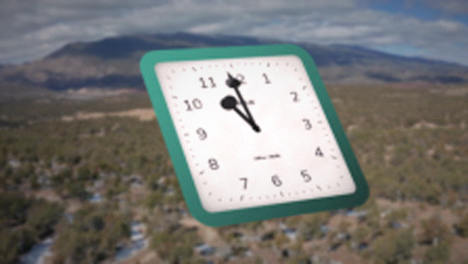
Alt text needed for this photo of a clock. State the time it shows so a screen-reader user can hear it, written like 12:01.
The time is 10:59
